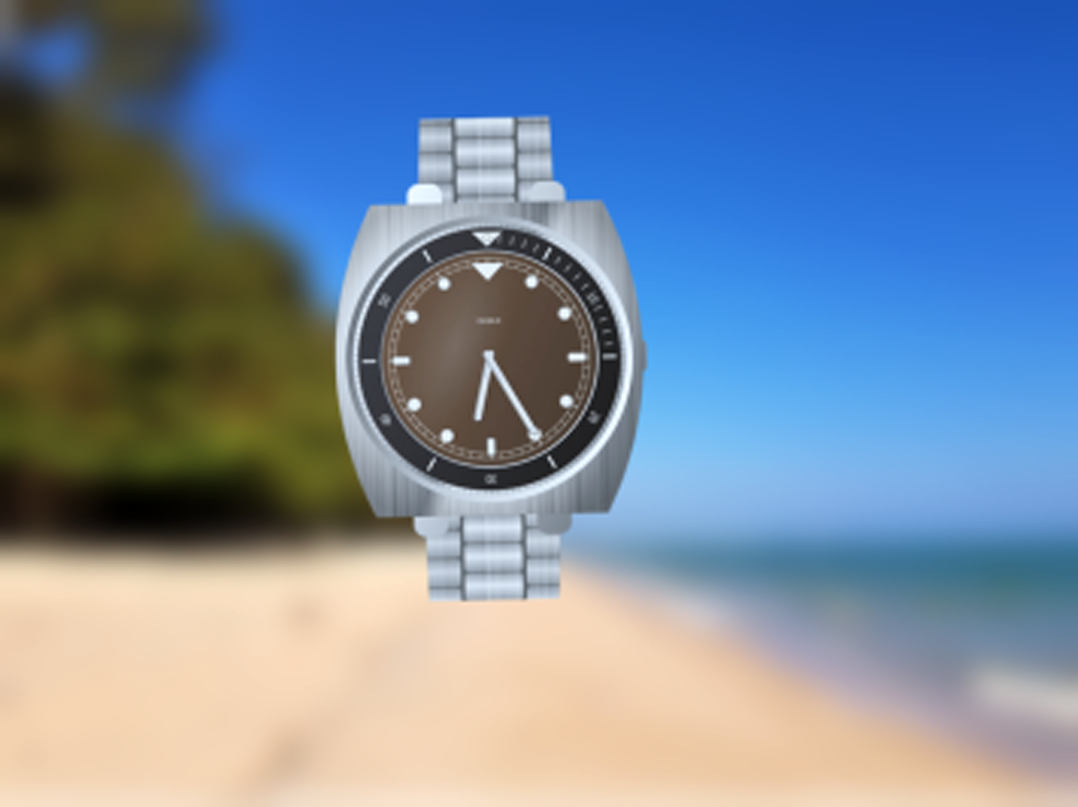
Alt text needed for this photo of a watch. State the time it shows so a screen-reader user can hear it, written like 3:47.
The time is 6:25
